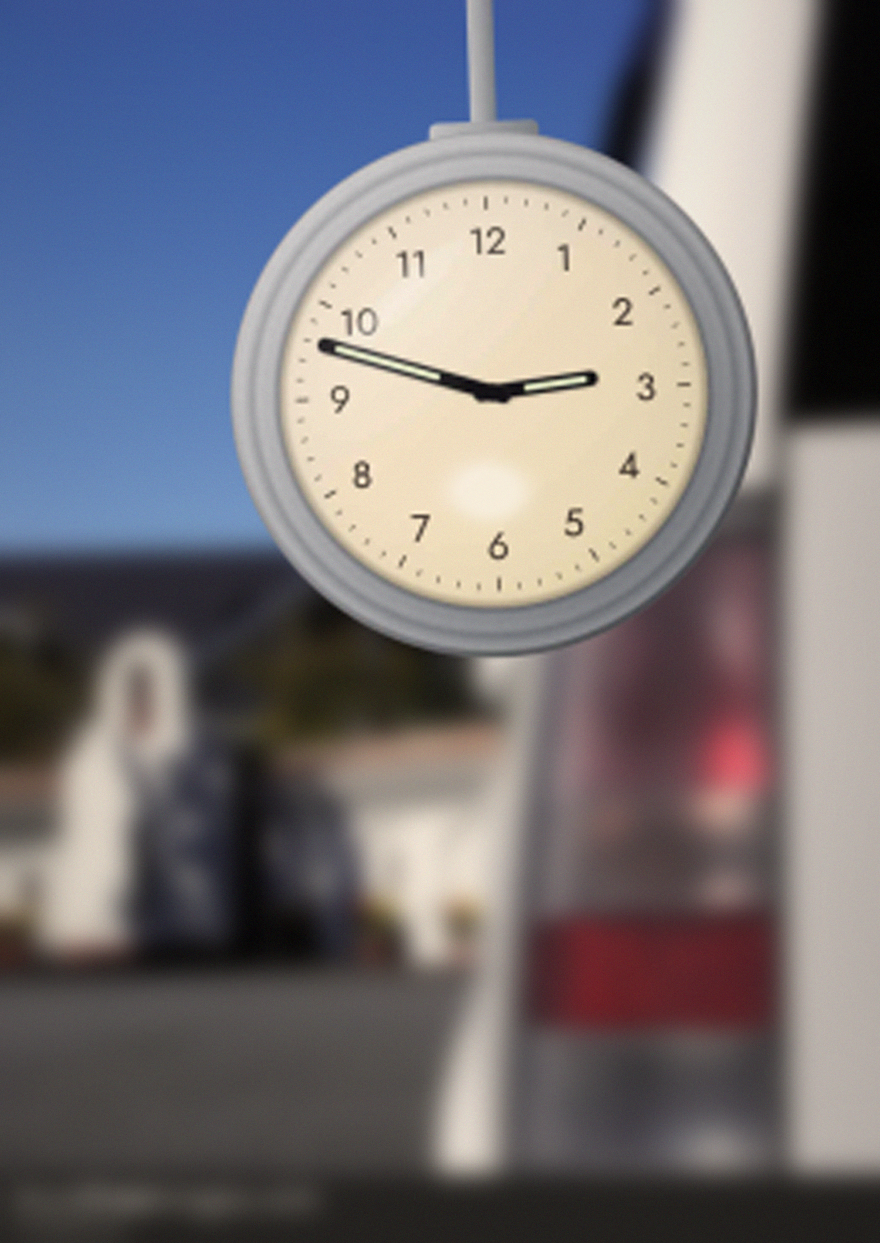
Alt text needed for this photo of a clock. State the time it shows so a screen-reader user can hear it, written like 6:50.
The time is 2:48
